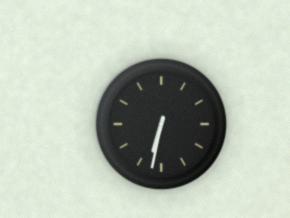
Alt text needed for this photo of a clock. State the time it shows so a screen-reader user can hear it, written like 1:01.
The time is 6:32
